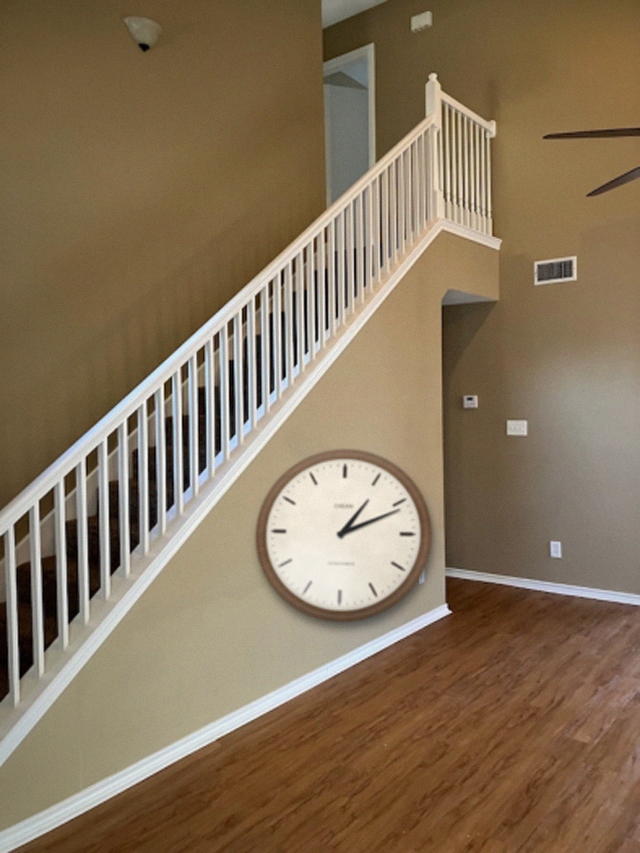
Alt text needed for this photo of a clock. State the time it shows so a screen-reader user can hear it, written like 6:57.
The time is 1:11
